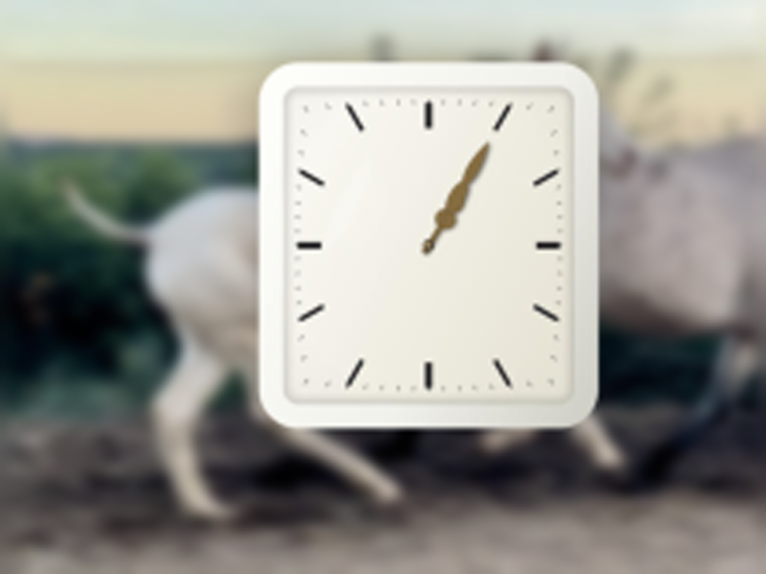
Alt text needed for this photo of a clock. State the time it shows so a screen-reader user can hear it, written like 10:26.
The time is 1:05
